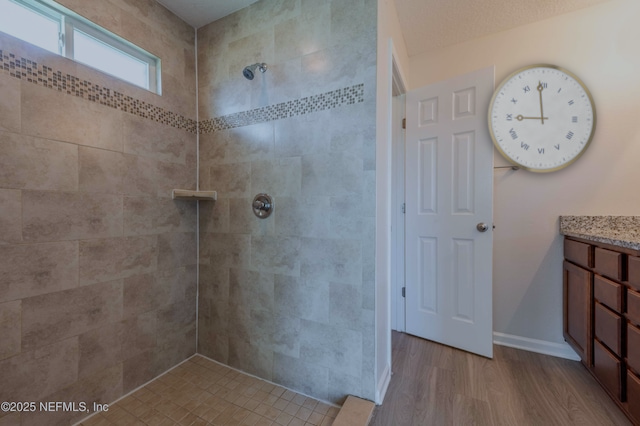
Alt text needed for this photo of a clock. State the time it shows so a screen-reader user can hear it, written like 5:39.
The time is 8:59
